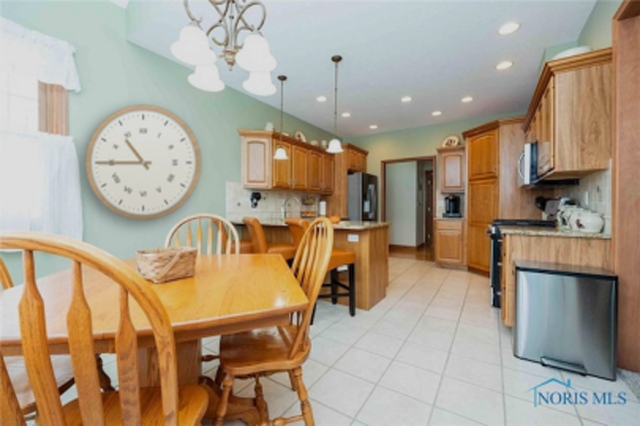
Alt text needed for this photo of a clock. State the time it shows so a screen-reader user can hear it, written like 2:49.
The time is 10:45
